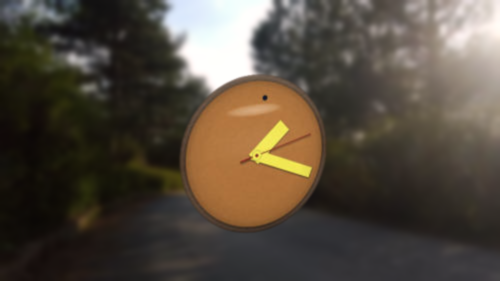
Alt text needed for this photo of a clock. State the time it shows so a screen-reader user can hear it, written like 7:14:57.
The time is 1:17:11
